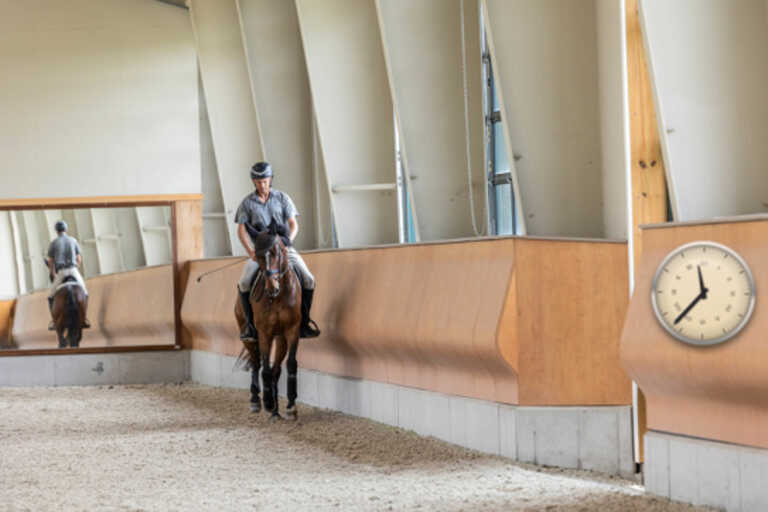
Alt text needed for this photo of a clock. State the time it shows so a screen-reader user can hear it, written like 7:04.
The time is 11:37
